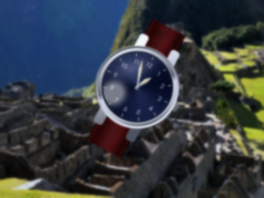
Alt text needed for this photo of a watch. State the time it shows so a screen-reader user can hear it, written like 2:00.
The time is 12:57
